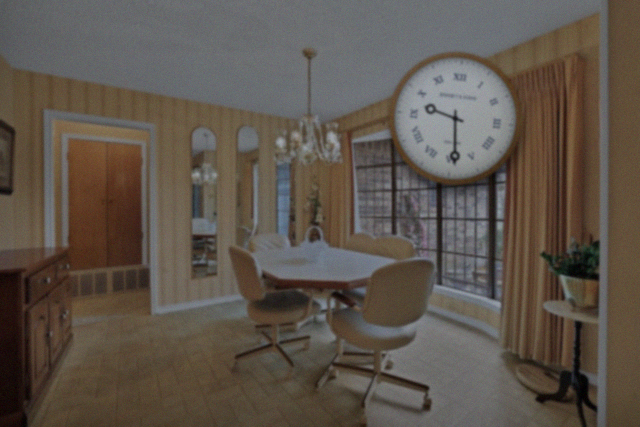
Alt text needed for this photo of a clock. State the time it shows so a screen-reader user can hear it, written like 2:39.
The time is 9:29
